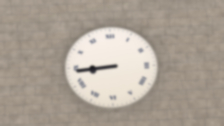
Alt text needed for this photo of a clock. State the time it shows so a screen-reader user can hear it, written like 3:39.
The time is 8:44
